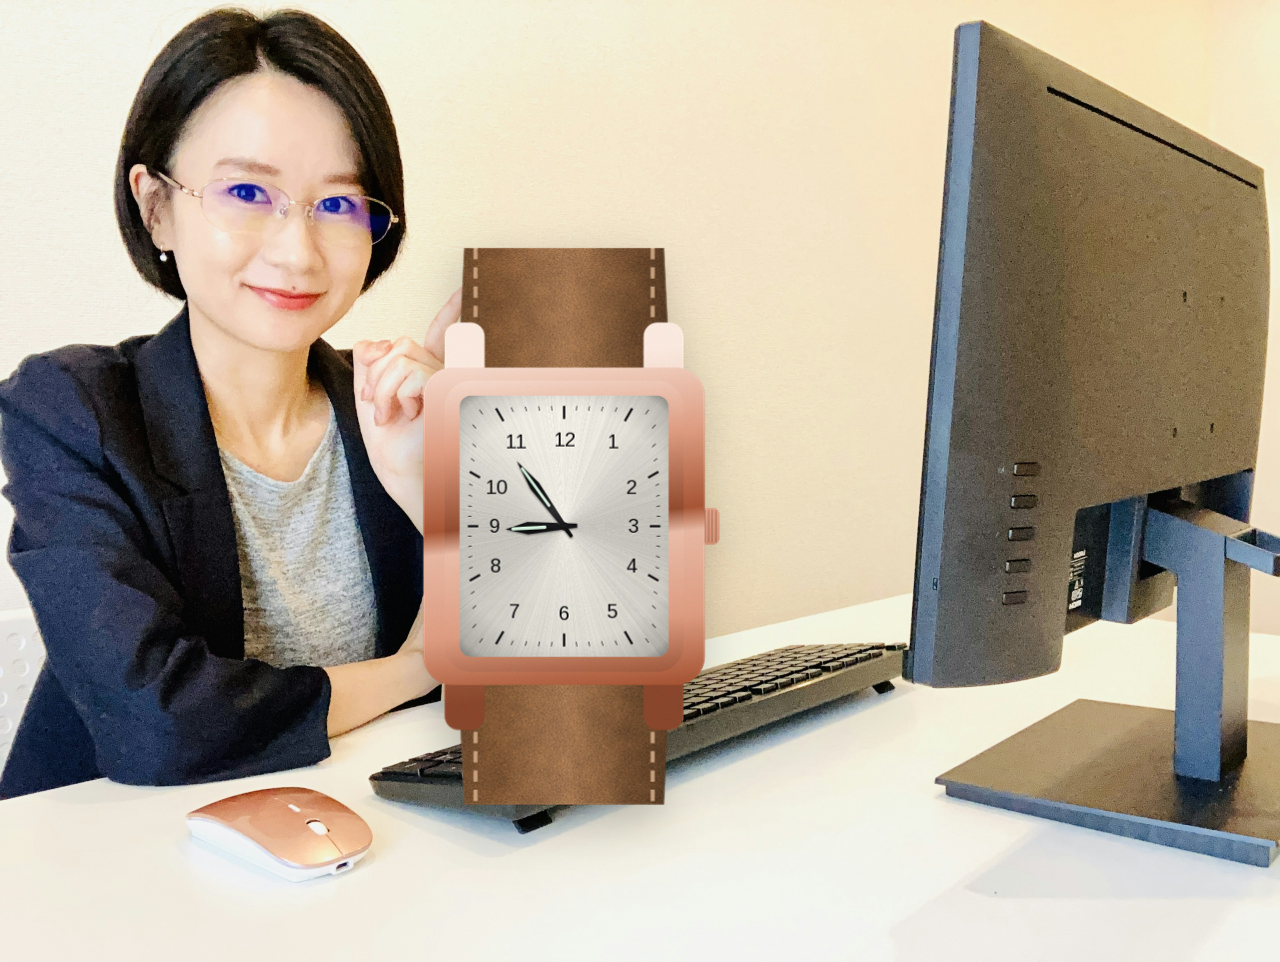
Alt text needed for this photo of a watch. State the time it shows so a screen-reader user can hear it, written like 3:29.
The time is 8:54
